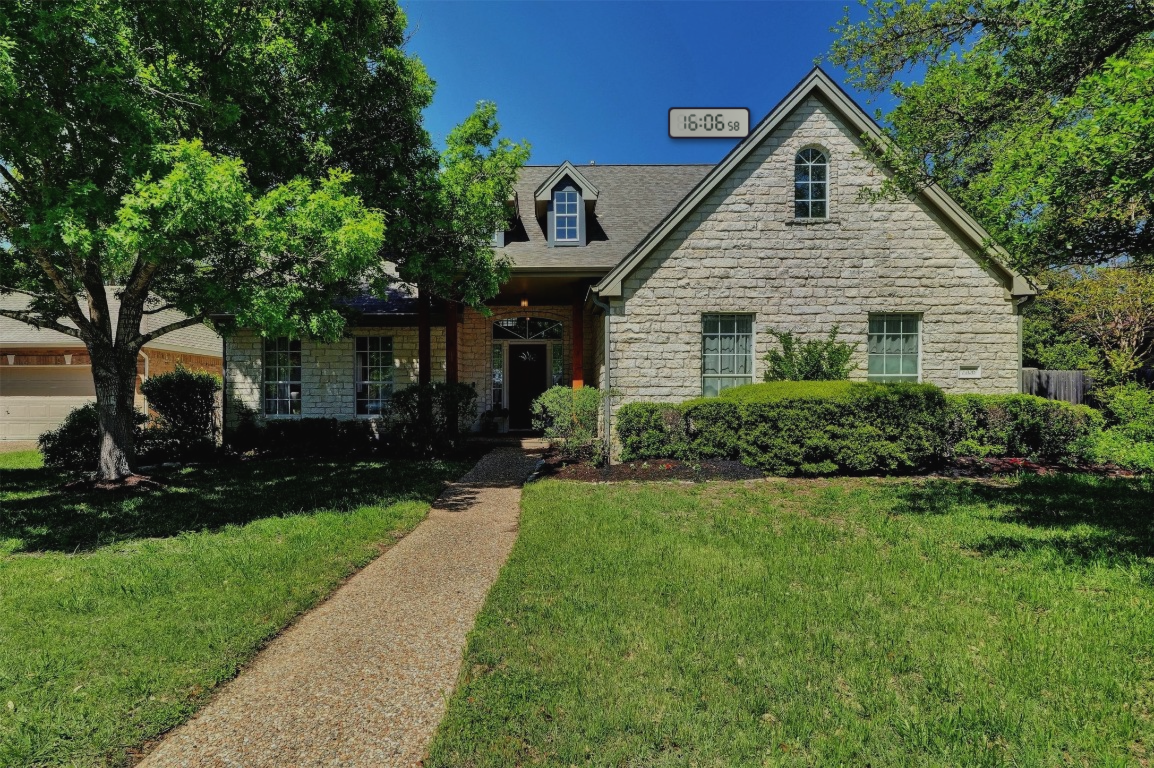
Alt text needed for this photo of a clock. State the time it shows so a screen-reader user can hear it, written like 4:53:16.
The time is 16:06:58
